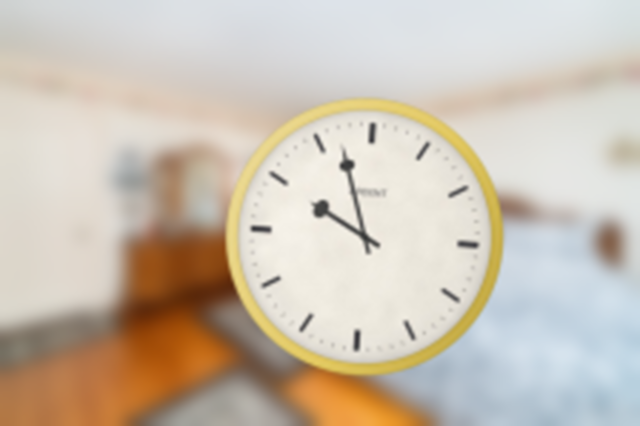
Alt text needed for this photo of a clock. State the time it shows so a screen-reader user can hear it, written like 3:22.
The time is 9:57
